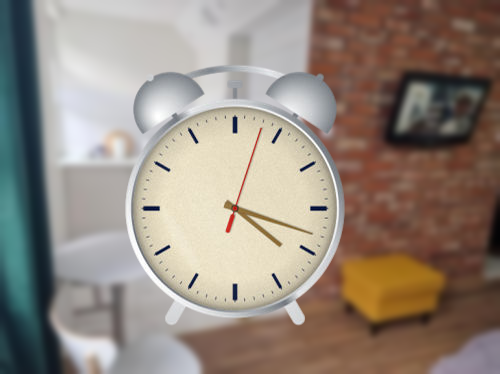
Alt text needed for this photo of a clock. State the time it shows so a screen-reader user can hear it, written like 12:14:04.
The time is 4:18:03
